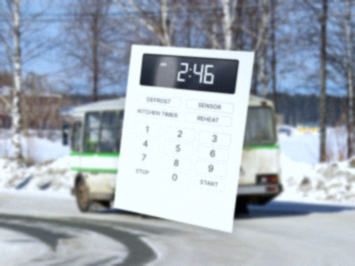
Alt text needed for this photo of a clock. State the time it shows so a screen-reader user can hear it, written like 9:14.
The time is 2:46
